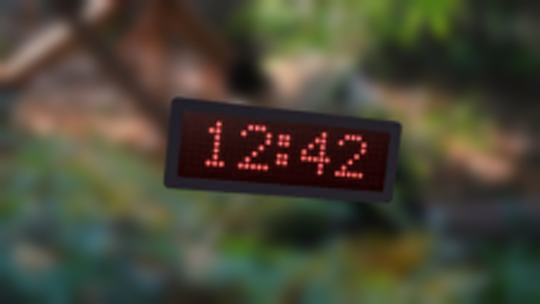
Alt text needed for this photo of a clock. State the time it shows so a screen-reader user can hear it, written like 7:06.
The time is 12:42
